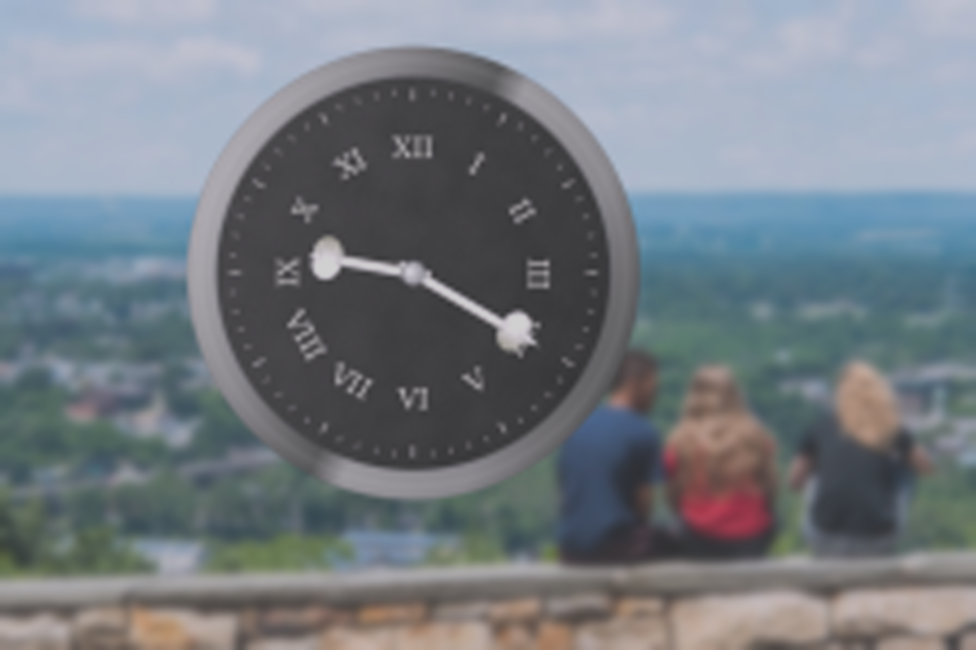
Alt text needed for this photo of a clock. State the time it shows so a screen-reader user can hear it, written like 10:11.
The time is 9:20
